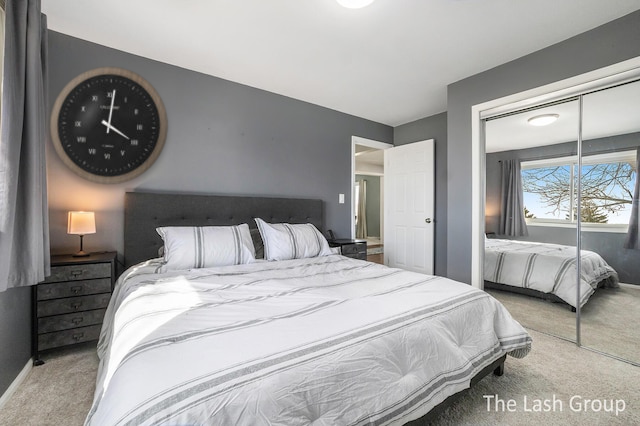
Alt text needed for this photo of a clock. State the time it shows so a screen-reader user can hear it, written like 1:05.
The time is 4:01
